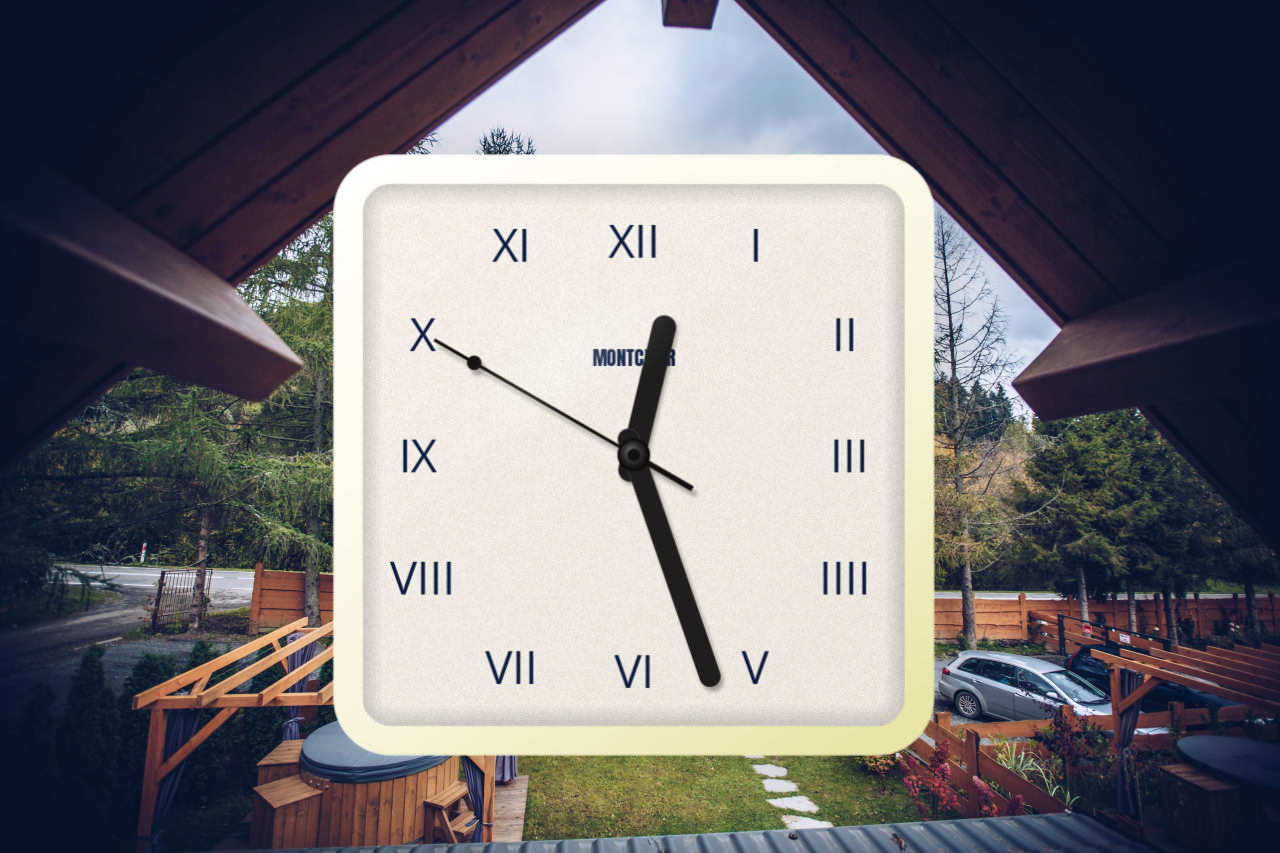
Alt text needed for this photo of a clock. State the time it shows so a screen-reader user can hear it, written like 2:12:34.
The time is 12:26:50
